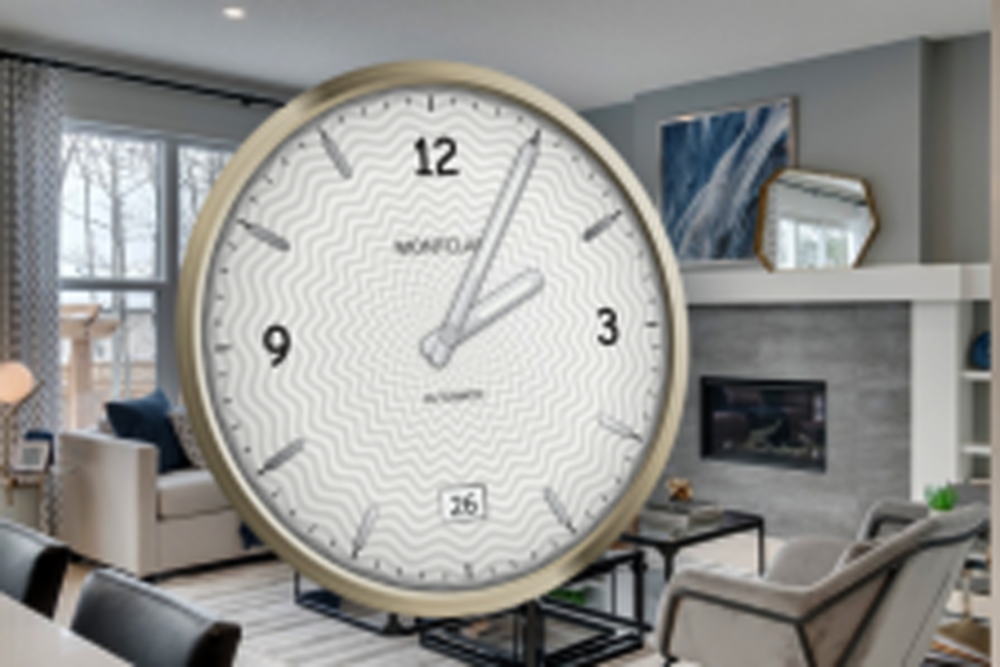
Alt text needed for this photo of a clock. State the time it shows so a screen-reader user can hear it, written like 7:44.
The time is 2:05
